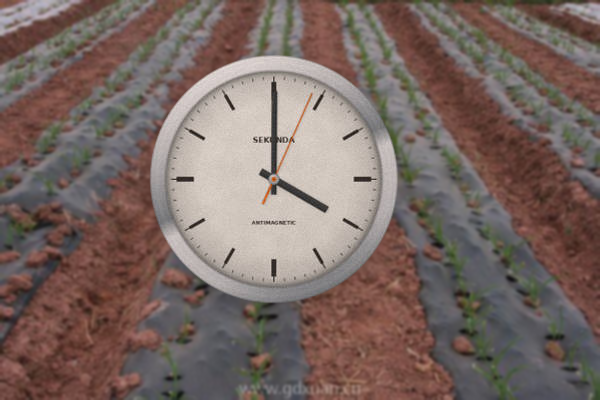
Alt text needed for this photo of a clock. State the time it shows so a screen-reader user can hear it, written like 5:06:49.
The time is 4:00:04
